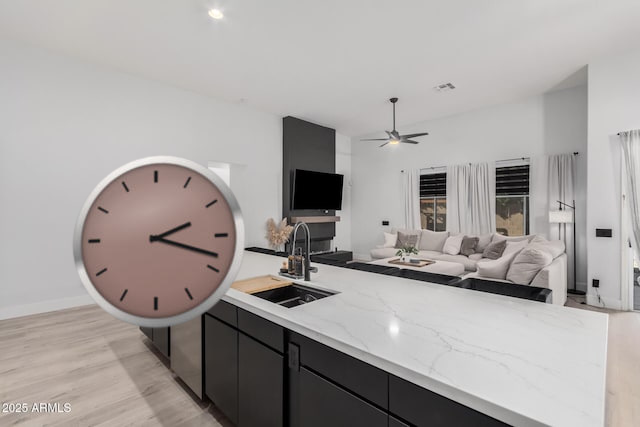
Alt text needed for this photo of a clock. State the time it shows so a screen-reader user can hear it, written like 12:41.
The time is 2:18
